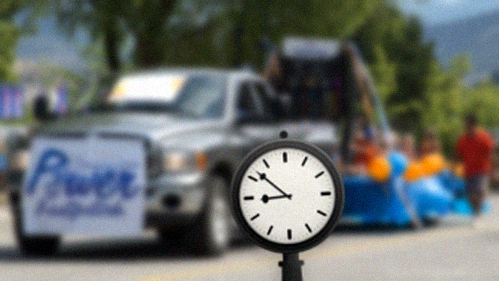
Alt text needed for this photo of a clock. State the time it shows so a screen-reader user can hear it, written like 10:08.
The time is 8:52
